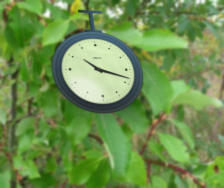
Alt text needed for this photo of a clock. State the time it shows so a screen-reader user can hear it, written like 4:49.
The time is 10:18
